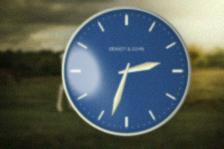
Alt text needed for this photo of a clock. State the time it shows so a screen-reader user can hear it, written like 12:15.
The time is 2:33
